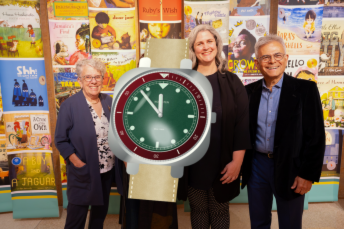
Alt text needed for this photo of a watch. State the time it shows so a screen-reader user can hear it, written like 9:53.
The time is 11:53
